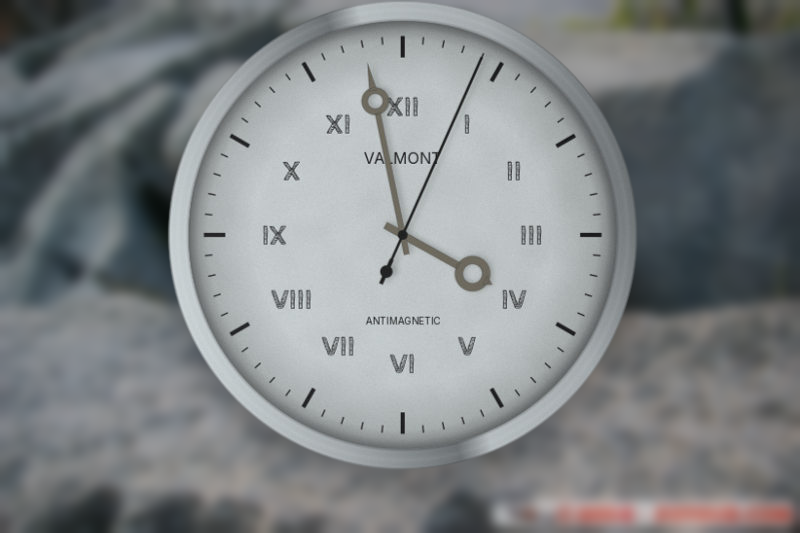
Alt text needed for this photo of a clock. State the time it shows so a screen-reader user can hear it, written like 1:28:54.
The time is 3:58:04
